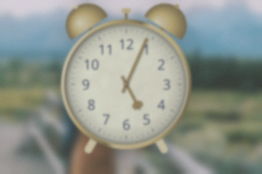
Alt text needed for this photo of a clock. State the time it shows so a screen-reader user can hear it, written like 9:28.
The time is 5:04
